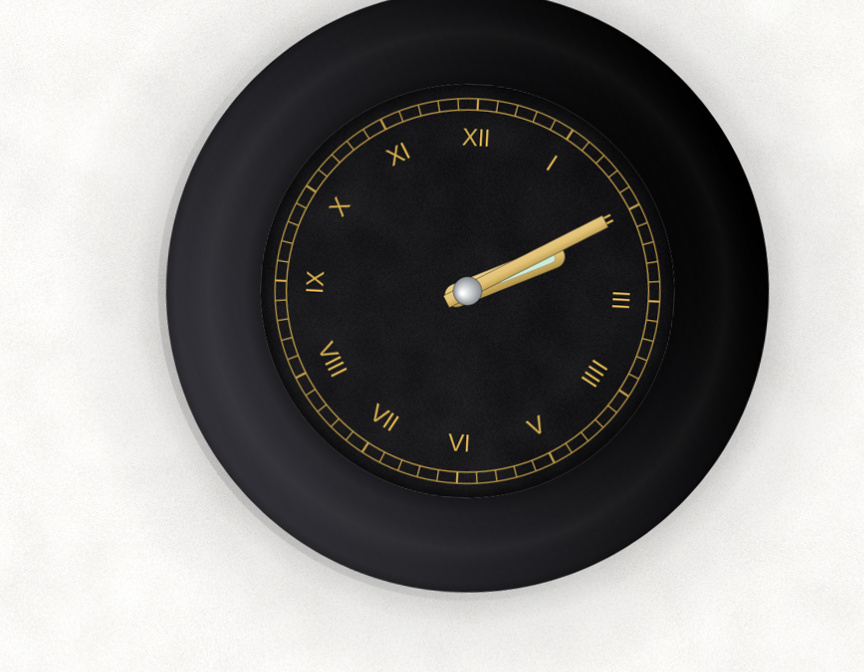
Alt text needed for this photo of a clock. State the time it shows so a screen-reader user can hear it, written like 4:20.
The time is 2:10
